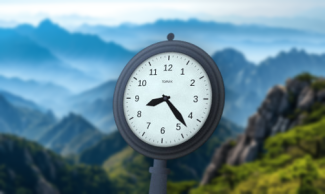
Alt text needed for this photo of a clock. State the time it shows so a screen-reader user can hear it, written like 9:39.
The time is 8:23
